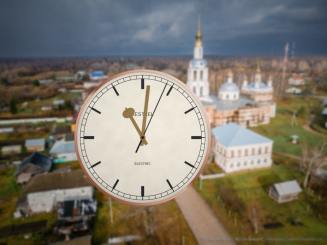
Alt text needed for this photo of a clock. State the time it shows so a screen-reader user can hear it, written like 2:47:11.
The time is 11:01:04
